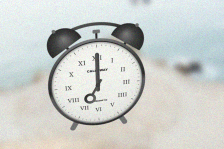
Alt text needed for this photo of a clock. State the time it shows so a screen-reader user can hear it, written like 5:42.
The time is 7:00
